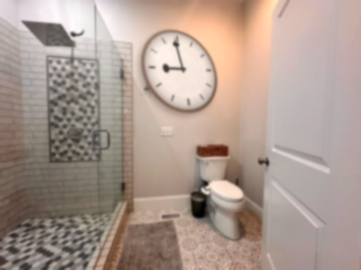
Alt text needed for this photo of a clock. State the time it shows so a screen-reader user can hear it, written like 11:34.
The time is 8:59
